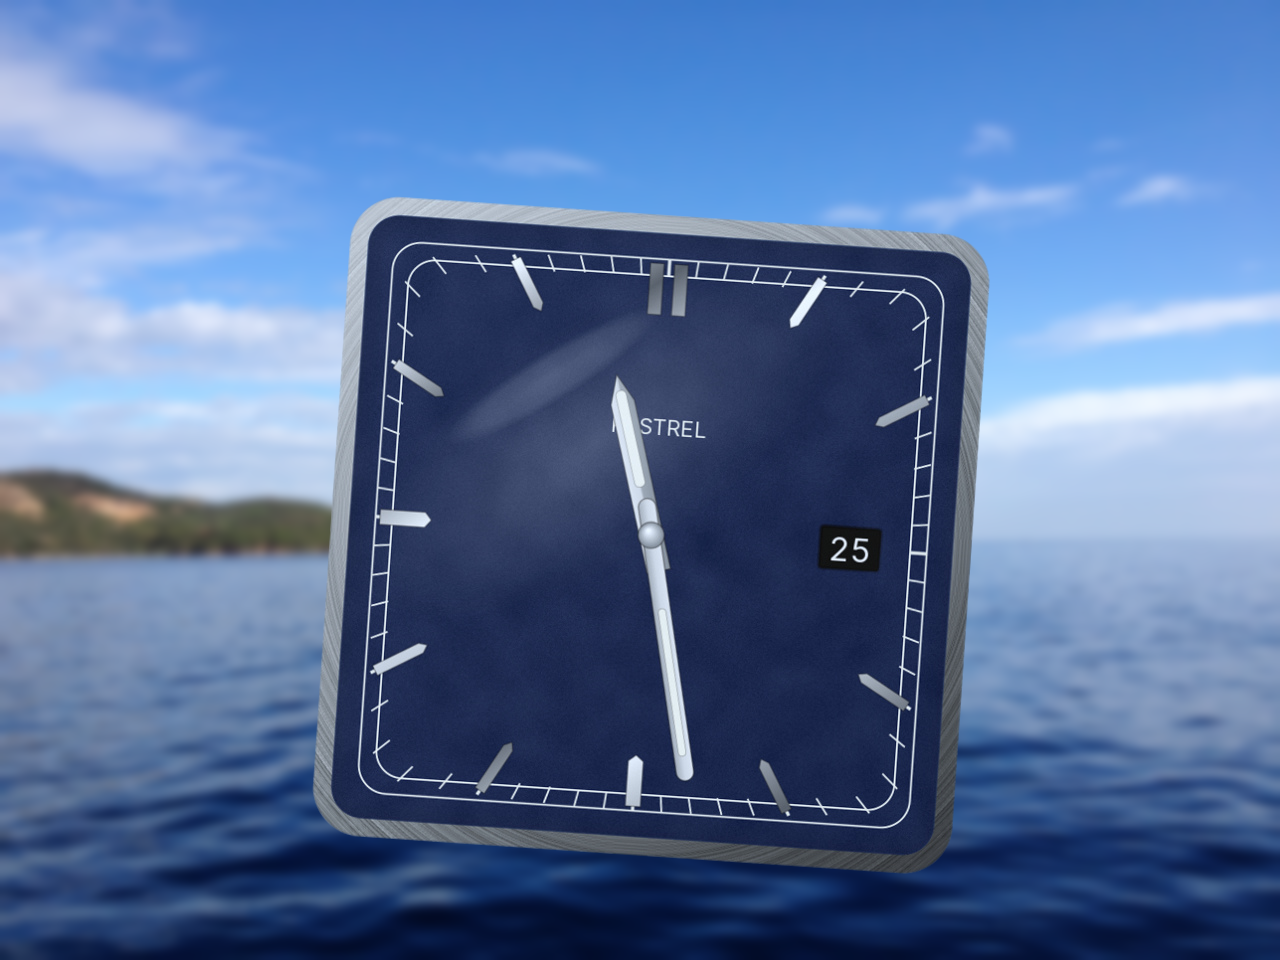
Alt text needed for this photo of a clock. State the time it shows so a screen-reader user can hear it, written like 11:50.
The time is 11:28
